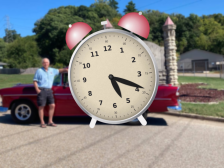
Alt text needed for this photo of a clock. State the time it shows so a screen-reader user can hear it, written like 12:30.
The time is 5:19
